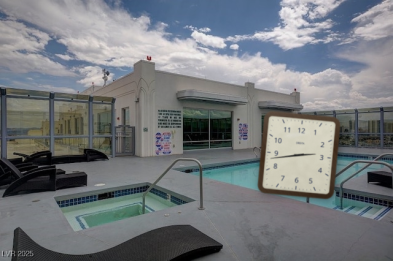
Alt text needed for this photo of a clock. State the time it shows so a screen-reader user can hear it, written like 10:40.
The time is 2:43
